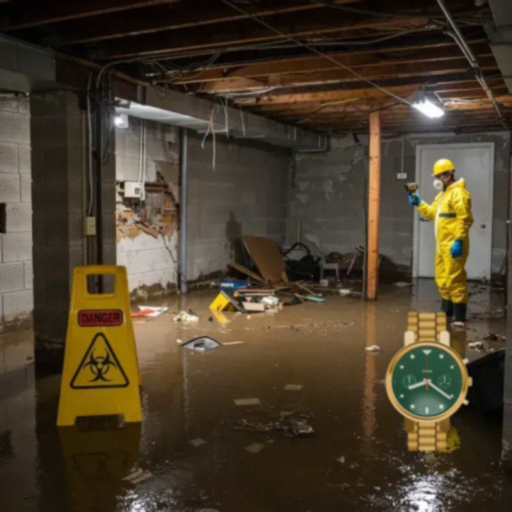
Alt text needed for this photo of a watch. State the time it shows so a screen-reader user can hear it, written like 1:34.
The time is 8:21
